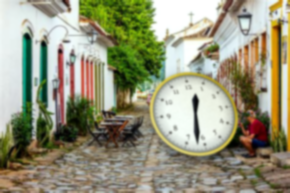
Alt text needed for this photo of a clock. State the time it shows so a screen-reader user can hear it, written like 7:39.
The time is 12:32
